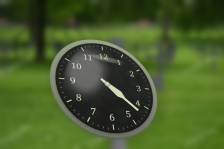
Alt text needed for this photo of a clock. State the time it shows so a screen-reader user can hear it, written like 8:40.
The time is 4:22
